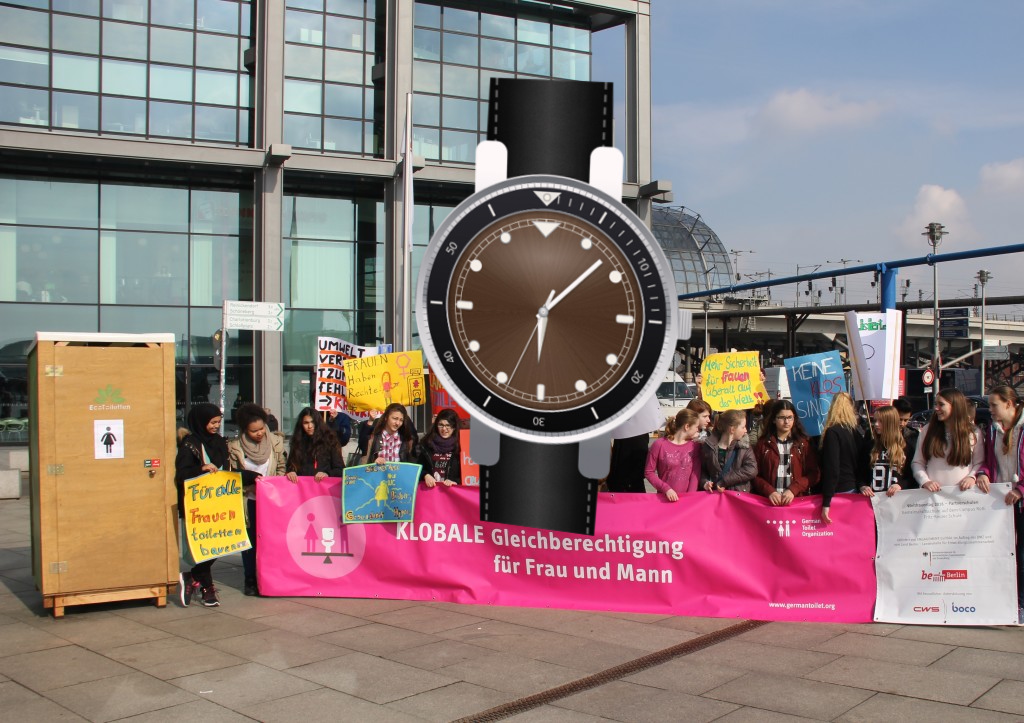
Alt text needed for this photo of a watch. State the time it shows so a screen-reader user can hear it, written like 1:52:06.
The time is 6:07:34
